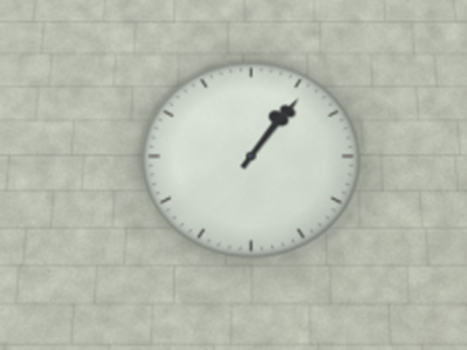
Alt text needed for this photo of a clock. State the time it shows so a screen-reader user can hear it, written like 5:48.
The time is 1:06
